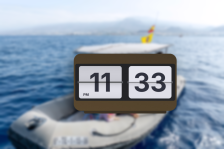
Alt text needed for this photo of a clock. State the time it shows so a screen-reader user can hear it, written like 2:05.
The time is 11:33
